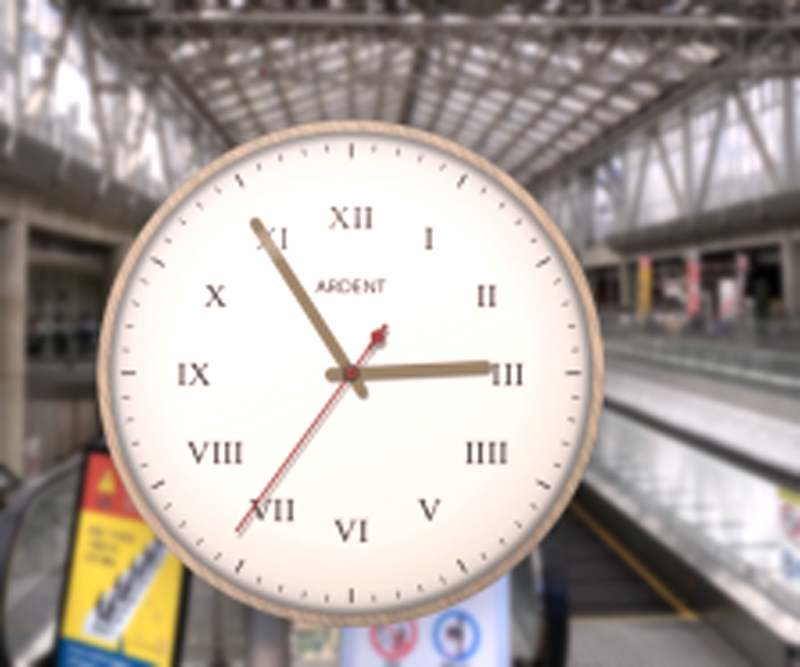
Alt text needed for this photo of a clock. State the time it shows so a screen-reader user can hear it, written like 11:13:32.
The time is 2:54:36
